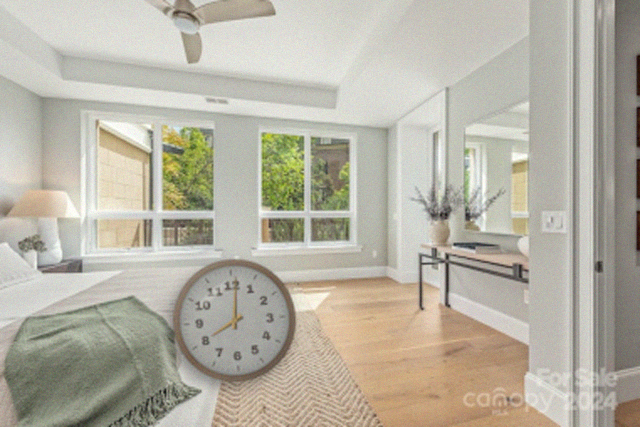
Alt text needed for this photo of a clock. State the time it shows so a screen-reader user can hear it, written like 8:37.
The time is 8:01
